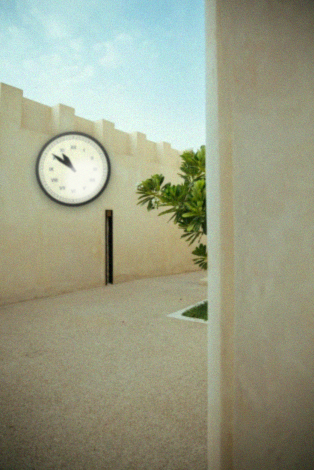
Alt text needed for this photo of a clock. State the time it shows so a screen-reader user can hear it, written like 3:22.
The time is 10:51
